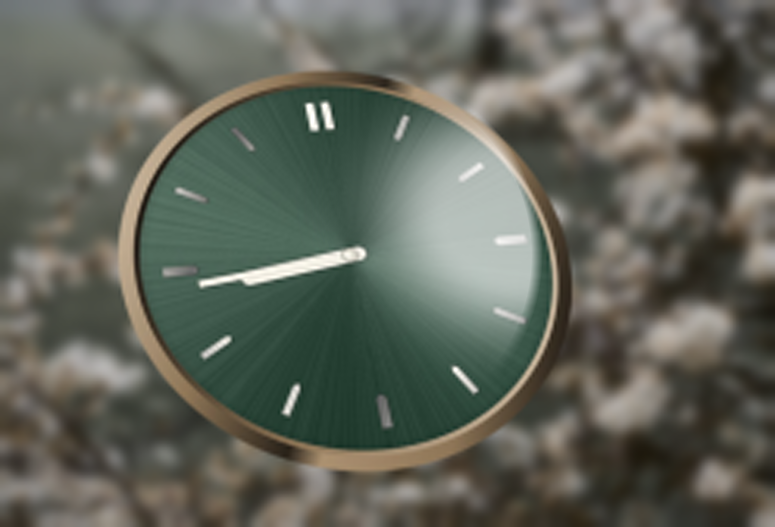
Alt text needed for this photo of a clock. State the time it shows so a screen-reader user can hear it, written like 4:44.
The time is 8:44
